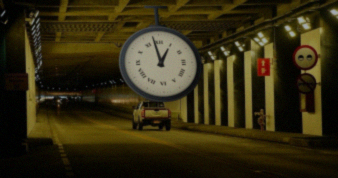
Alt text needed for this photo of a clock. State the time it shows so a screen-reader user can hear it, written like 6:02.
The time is 12:58
